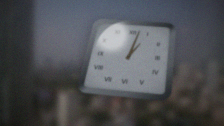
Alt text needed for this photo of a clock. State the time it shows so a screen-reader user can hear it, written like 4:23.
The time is 1:02
